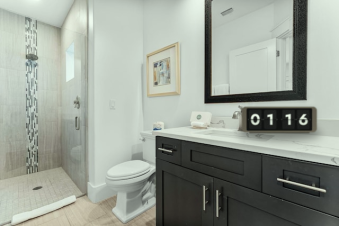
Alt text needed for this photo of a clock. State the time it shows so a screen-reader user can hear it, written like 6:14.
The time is 1:16
